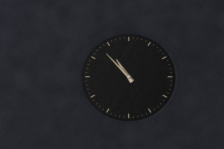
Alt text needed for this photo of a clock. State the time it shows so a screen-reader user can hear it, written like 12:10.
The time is 10:53
